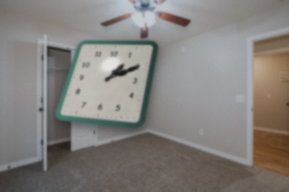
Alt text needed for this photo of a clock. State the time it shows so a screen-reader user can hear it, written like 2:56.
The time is 1:10
